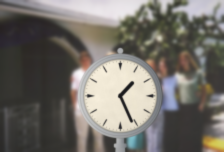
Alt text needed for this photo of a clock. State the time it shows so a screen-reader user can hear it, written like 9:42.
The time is 1:26
